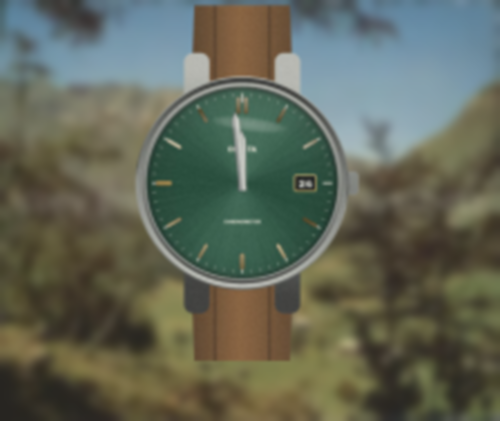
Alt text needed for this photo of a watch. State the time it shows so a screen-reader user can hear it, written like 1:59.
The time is 11:59
